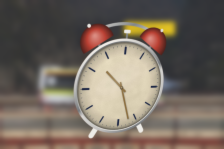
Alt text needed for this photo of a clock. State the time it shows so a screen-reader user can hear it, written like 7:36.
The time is 10:27
